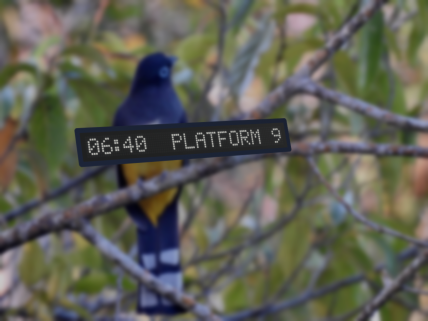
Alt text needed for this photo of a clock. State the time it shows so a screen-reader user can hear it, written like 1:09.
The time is 6:40
